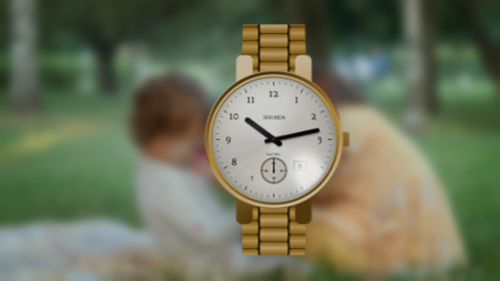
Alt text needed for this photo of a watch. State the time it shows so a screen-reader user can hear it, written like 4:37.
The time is 10:13
